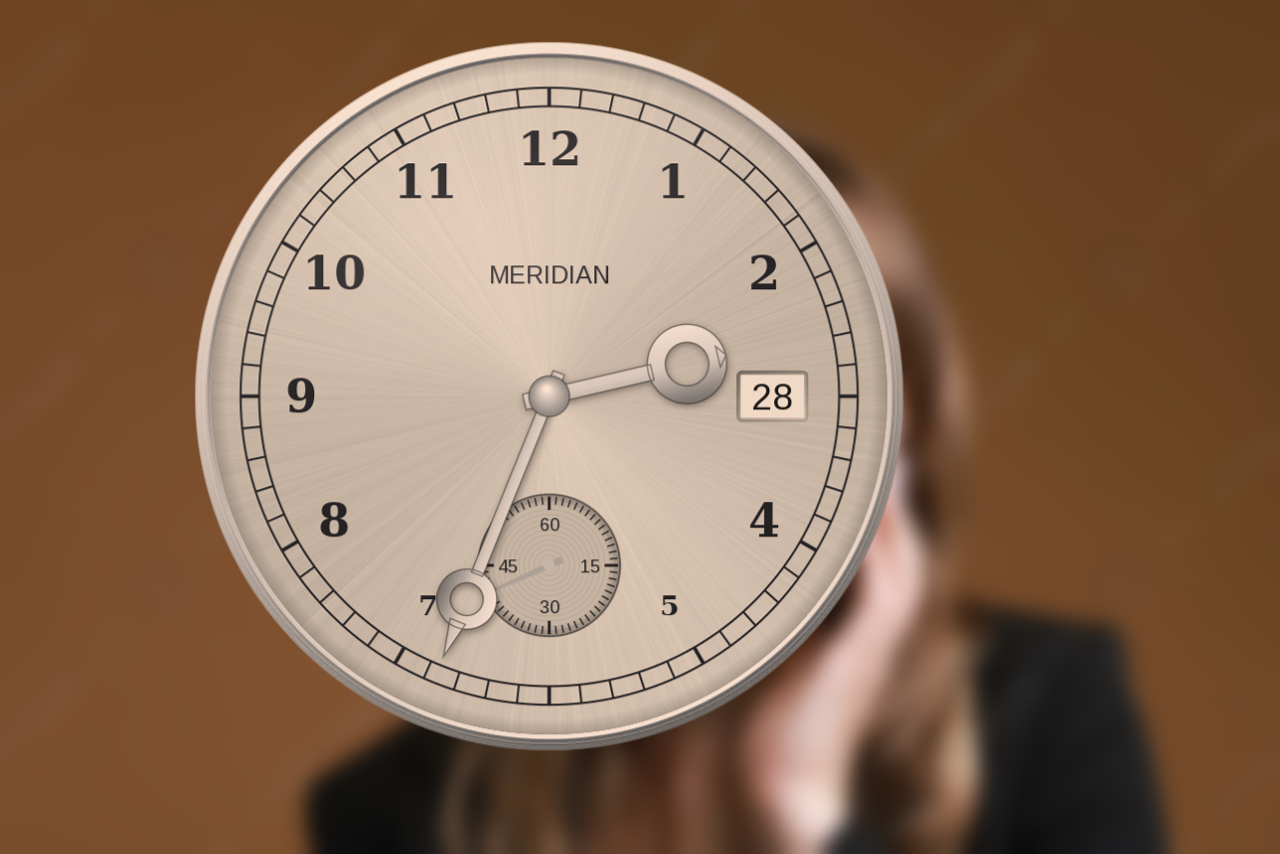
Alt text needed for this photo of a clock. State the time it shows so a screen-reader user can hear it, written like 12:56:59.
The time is 2:33:41
